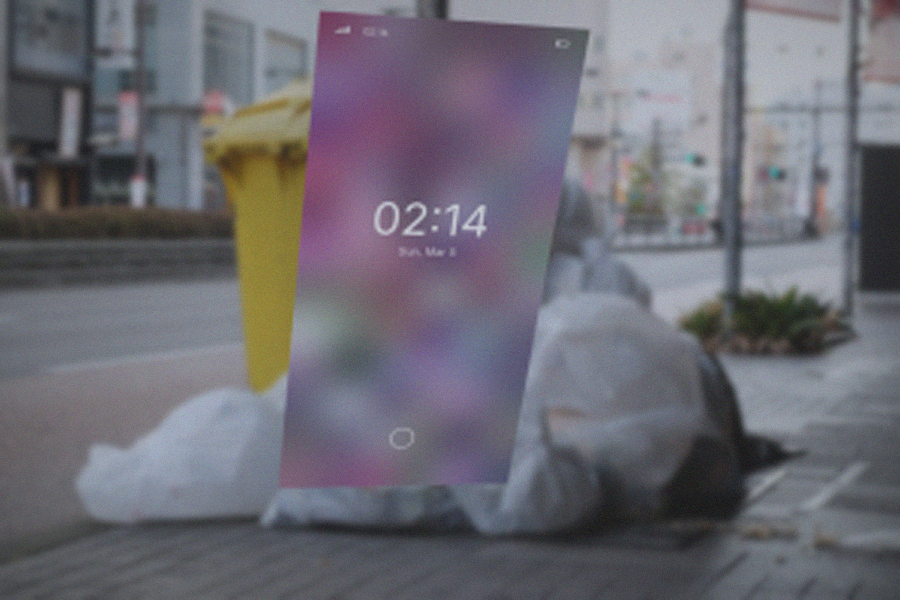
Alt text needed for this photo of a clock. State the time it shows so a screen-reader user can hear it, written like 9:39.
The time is 2:14
